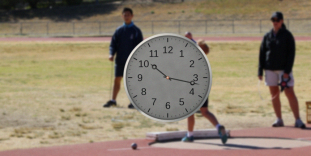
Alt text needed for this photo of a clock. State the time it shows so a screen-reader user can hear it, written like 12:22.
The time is 10:17
